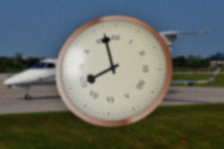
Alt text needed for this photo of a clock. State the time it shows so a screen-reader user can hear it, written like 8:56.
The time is 7:57
